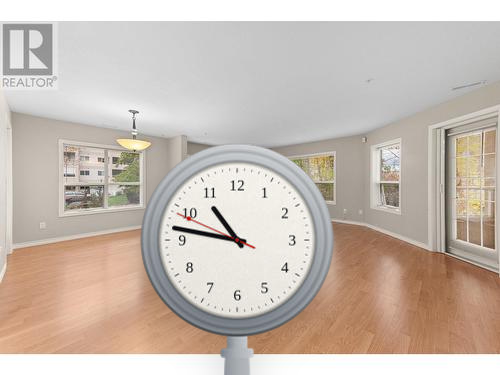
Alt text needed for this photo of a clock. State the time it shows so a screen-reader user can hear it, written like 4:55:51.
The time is 10:46:49
